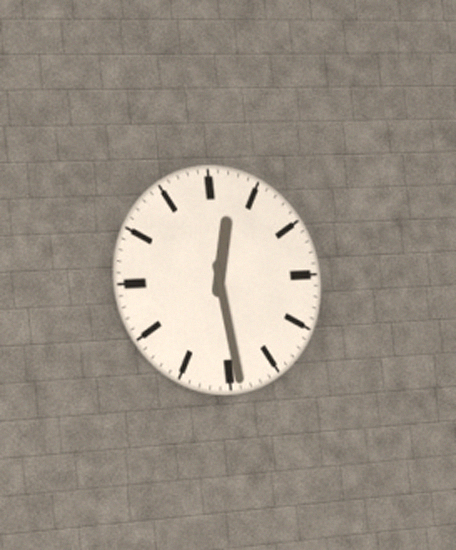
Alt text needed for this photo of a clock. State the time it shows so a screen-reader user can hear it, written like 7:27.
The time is 12:29
